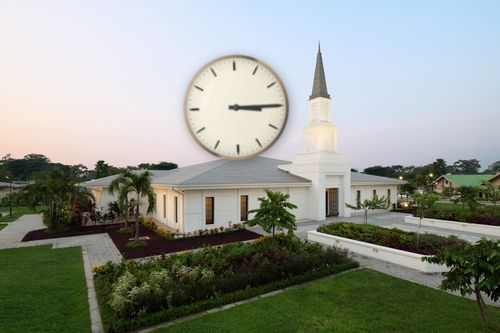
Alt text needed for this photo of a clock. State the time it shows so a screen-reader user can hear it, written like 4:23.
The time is 3:15
